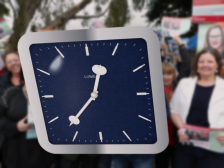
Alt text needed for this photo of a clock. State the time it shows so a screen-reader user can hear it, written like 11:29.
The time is 12:37
